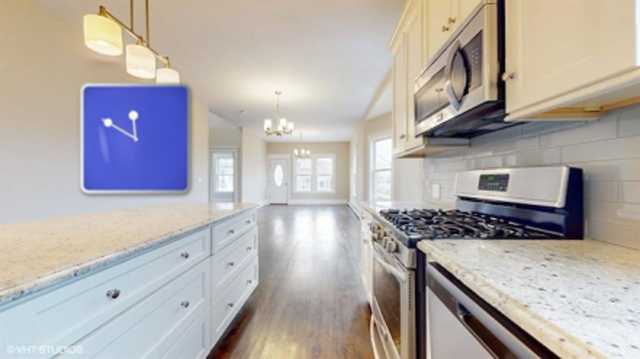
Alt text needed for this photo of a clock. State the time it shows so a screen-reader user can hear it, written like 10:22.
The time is 11:50
